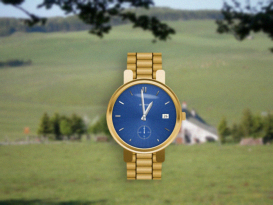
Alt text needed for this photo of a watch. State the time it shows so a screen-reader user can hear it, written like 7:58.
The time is 12:59
